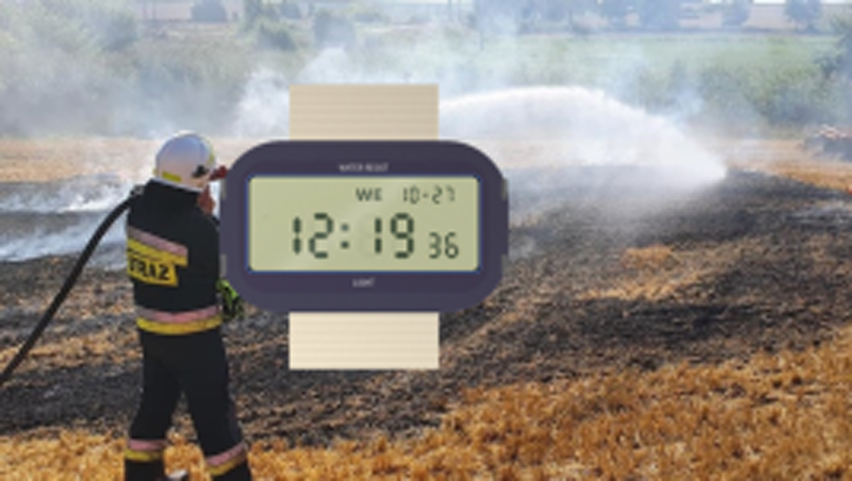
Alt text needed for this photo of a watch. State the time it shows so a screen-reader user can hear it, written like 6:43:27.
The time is 12:19:36
